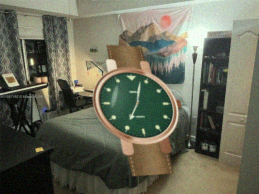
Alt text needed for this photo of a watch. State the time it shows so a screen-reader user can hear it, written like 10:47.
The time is 7:03
